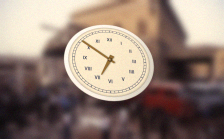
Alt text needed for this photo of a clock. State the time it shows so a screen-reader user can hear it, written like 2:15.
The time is 6:51
